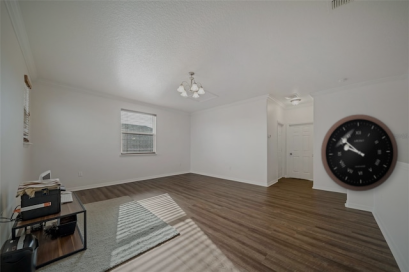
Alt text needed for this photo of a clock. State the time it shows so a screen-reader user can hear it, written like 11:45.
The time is 9:52
